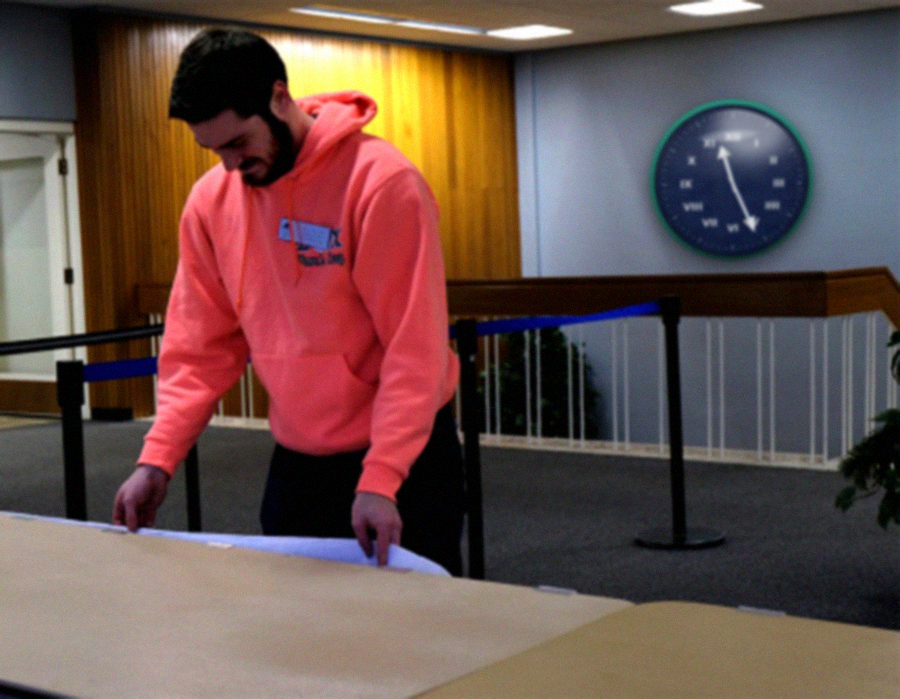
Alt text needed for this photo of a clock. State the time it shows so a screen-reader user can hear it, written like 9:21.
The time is 11:26
